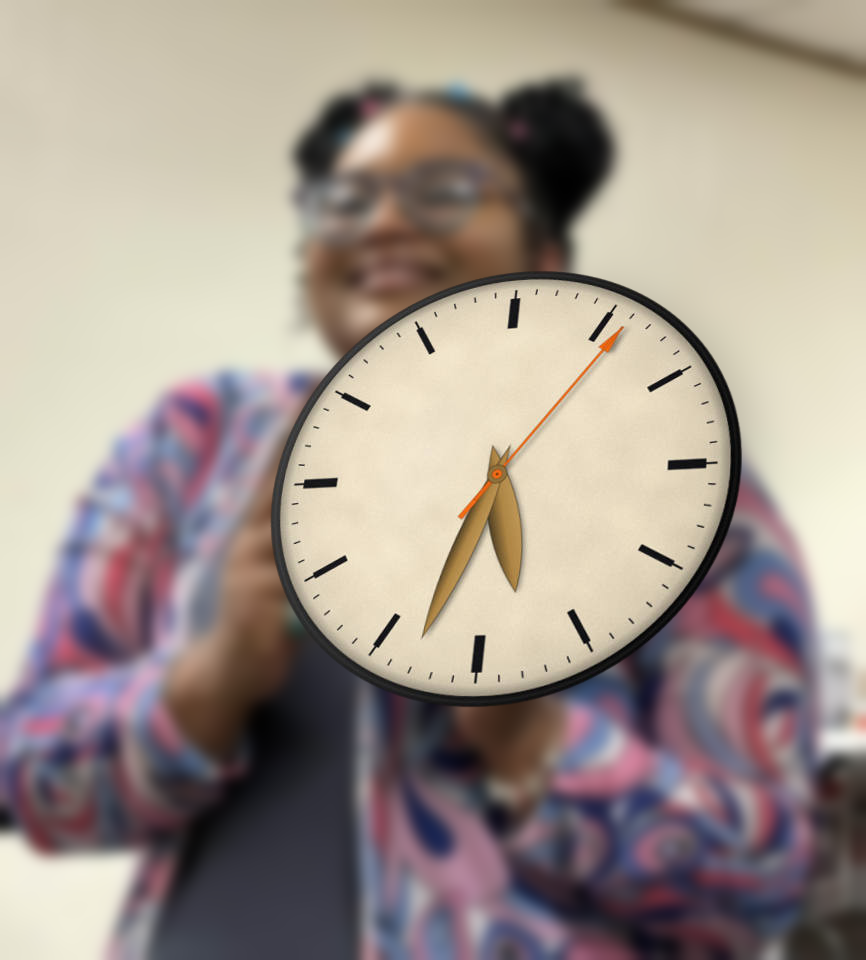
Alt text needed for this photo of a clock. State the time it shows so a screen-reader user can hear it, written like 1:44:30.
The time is 5:33:06
